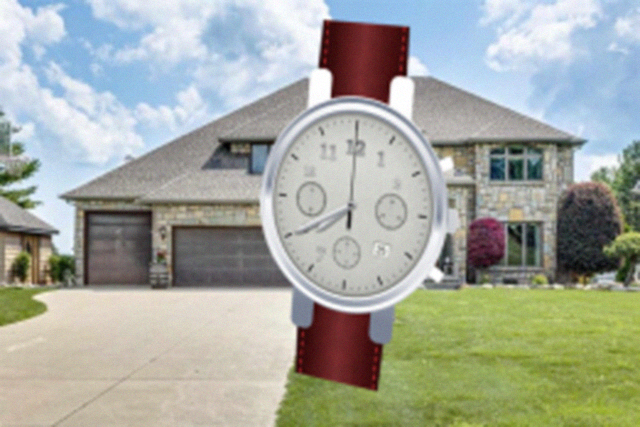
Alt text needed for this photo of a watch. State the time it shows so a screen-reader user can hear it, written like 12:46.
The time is 7:40
